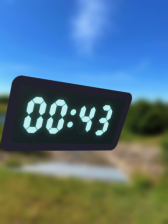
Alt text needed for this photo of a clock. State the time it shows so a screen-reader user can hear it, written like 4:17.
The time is 0:43
